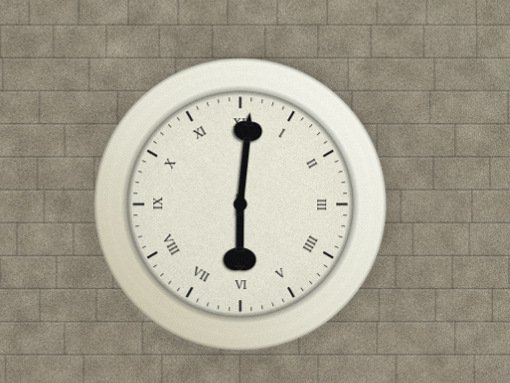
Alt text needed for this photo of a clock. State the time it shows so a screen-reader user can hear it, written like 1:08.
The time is 6:01
